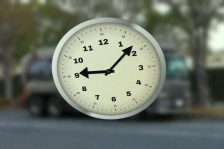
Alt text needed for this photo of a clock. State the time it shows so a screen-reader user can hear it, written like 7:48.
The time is 9:08
